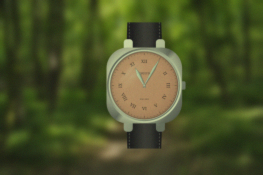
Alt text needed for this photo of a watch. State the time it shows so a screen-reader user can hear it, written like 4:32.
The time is 11:05
